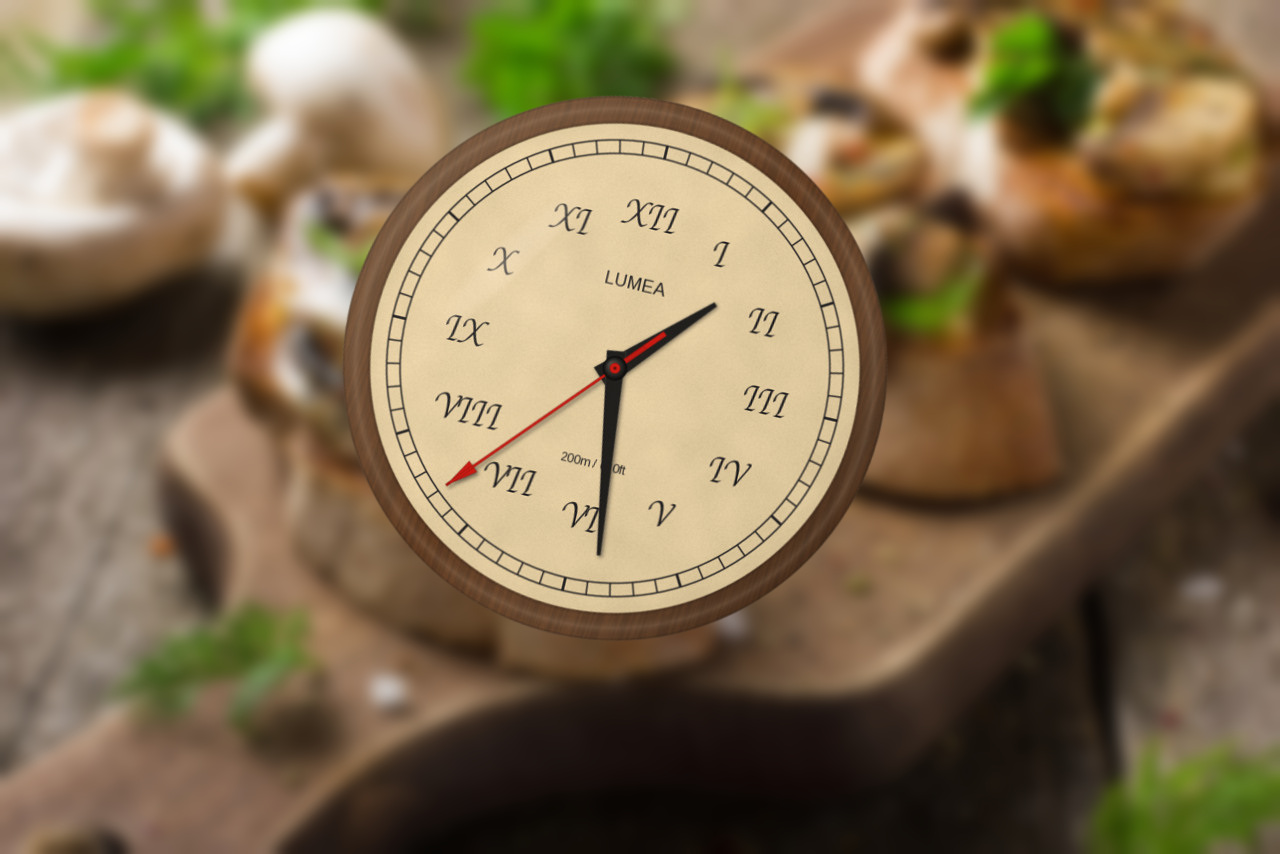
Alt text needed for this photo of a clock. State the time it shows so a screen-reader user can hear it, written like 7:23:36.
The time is 1:28:37
